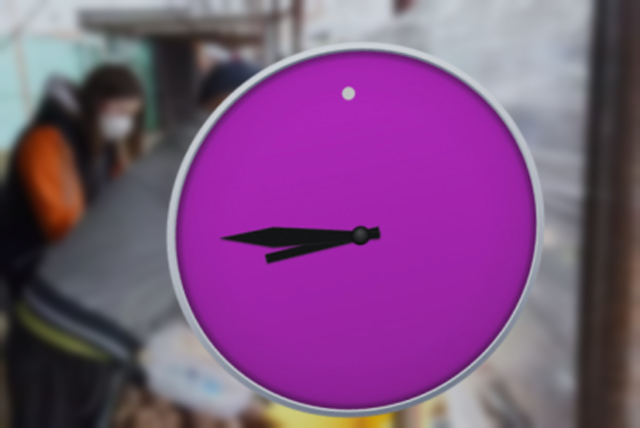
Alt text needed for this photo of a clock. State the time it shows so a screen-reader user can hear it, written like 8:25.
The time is 8:46
